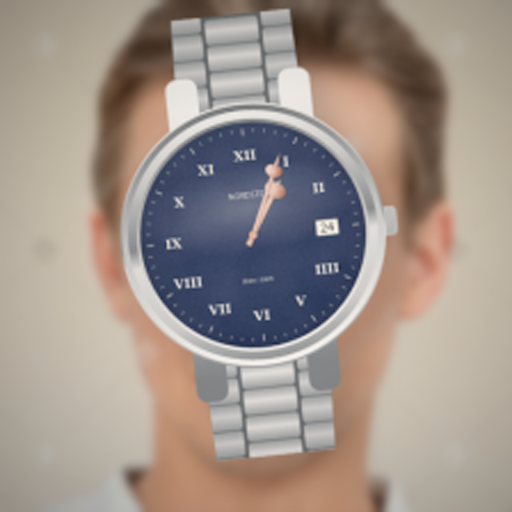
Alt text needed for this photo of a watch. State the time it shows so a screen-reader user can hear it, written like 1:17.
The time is 1:04
